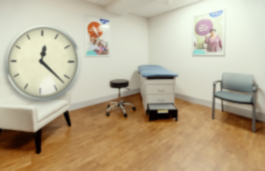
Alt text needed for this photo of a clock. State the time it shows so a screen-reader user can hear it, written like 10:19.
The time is 12:22
